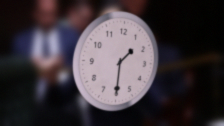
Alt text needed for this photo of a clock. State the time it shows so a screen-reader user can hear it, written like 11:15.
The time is 1:30
